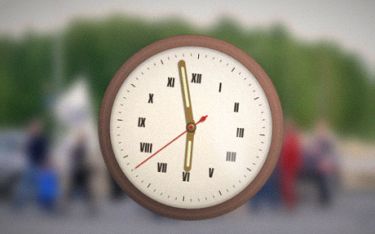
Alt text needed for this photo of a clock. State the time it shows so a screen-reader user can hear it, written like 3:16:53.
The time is 5:57:38
